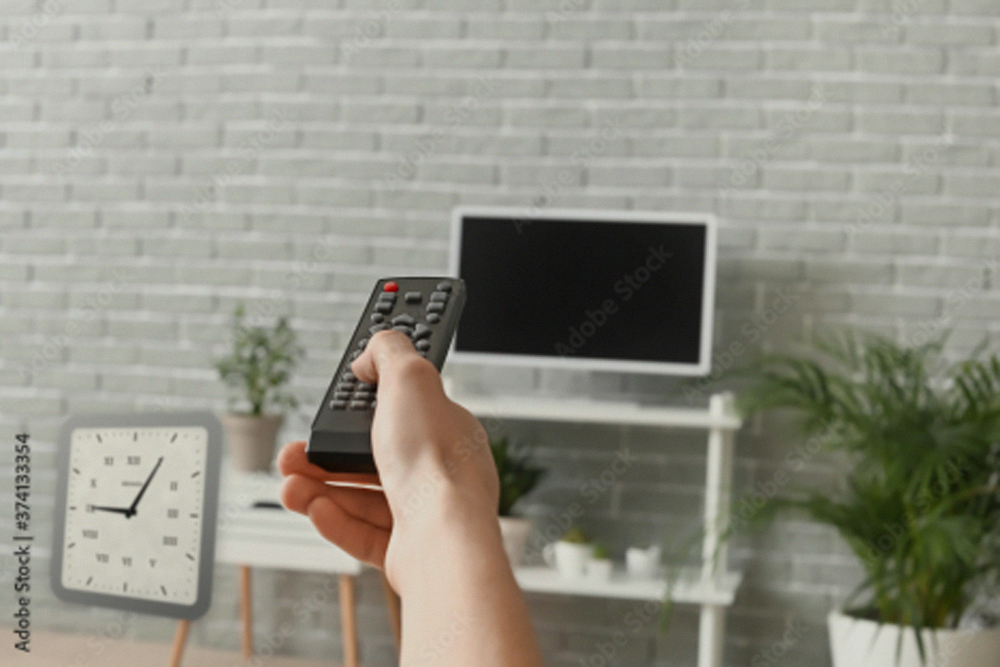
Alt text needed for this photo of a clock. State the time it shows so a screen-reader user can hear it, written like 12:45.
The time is 9:05
